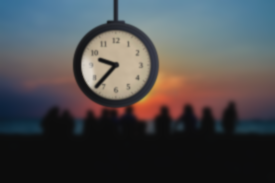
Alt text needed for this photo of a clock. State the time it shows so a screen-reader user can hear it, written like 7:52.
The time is 9:37
